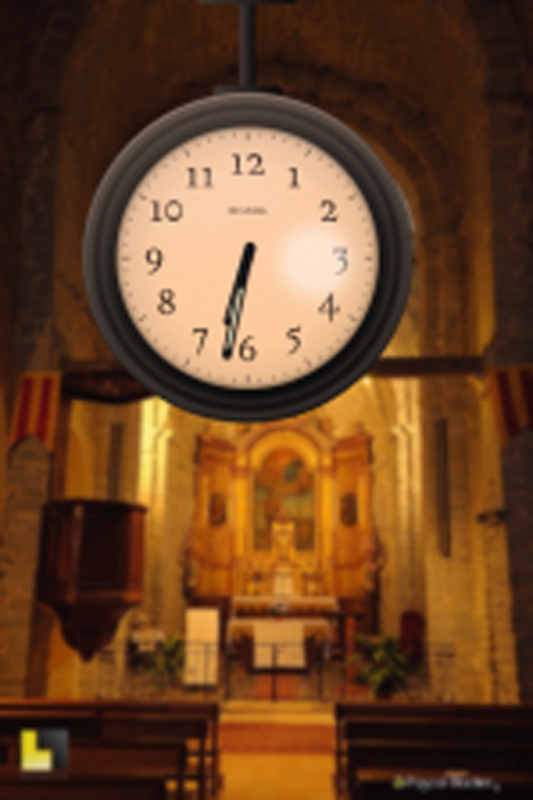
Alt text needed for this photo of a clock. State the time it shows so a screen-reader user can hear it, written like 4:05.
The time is 6:32
